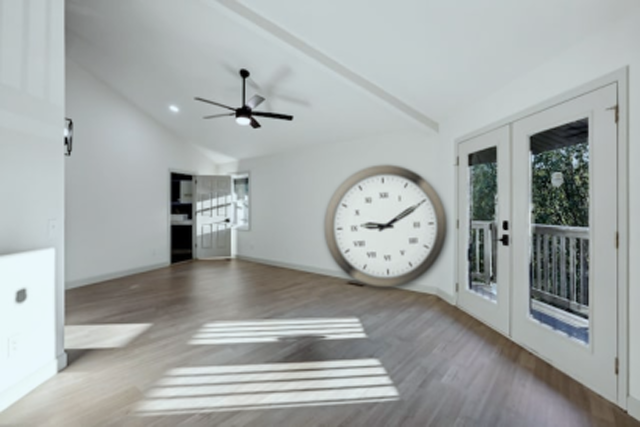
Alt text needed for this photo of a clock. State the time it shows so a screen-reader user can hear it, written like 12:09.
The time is 9:10
